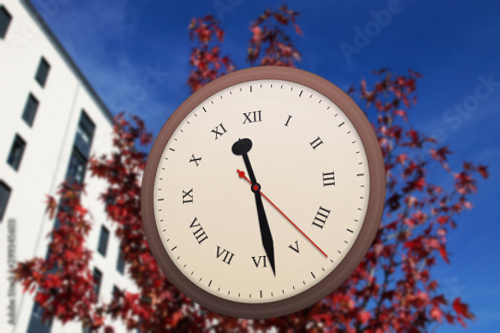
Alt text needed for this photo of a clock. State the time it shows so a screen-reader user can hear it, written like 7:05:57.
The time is 11:28:23
